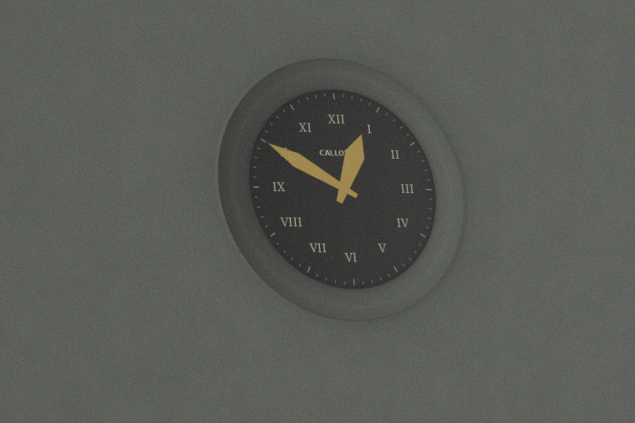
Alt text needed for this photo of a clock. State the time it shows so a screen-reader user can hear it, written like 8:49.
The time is 12:50
